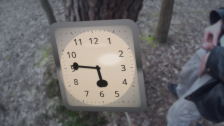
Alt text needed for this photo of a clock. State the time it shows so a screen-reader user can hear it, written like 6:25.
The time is 5:46
